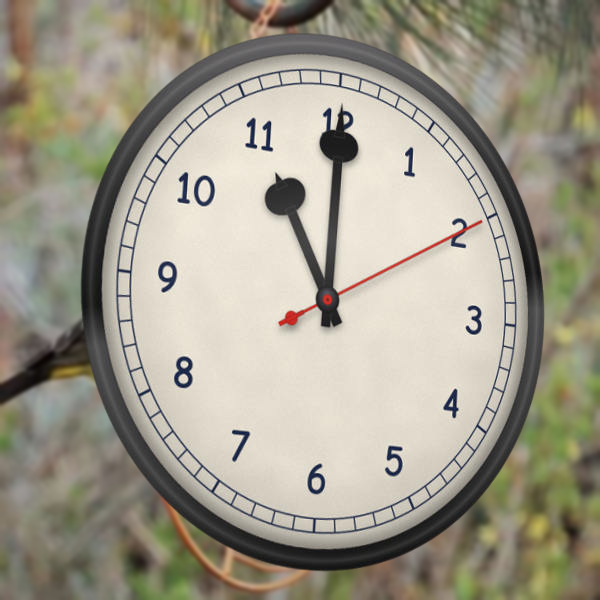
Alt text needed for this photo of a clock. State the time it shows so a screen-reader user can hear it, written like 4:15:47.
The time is 11:00:10
